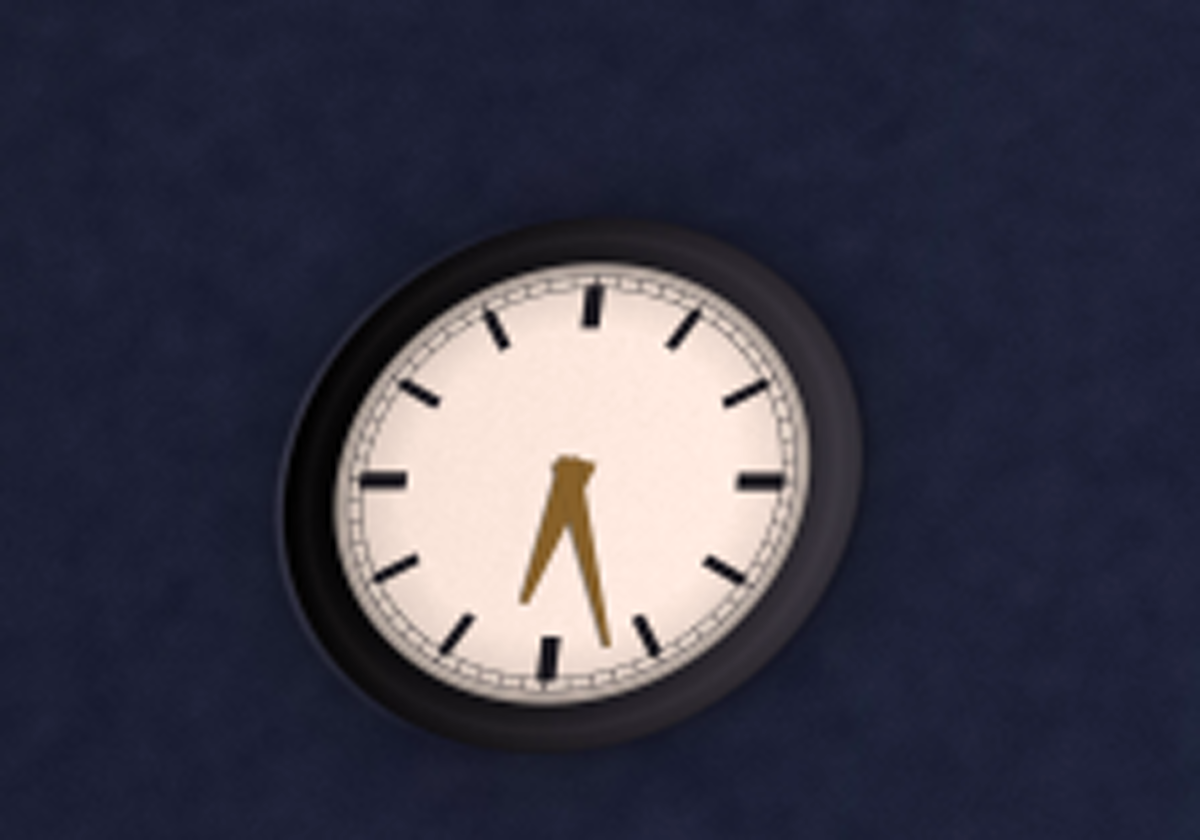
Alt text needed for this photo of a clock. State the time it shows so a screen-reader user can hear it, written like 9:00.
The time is 6:27
